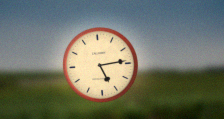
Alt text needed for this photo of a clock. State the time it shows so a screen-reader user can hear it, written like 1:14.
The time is 5:14
